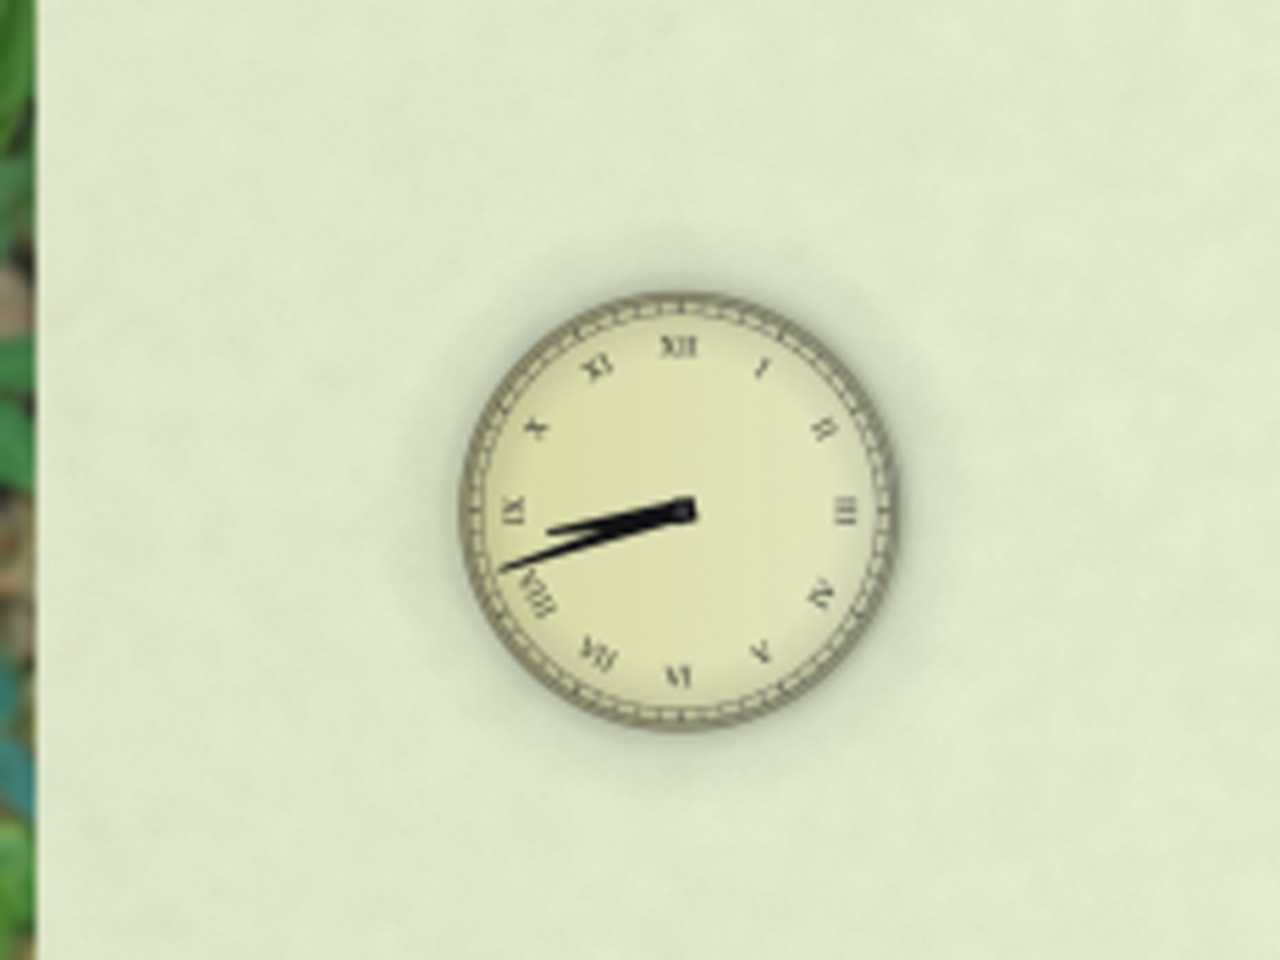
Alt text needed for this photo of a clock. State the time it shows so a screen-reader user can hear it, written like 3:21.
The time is 8:42
